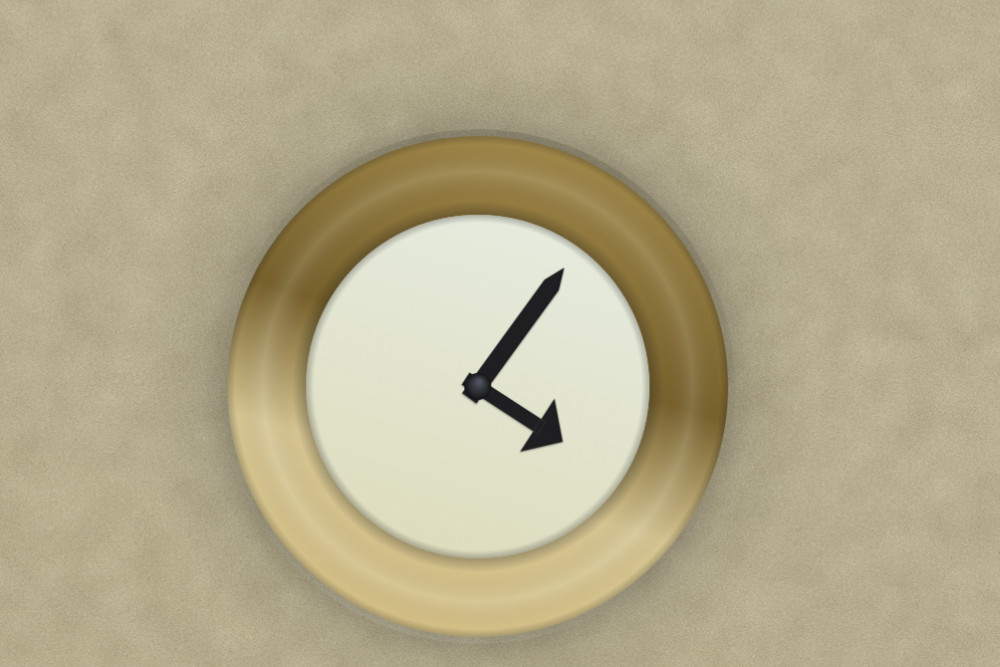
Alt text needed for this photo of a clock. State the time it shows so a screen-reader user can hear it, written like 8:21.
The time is 4:06
